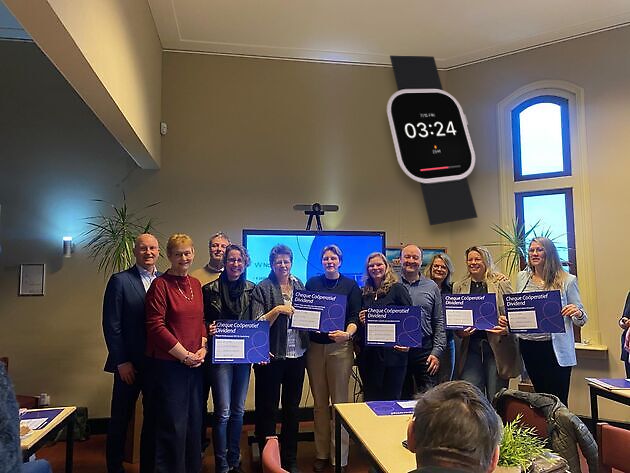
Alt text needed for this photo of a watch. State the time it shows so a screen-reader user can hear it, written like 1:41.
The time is 3:24
